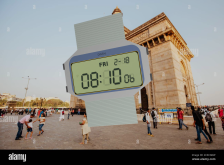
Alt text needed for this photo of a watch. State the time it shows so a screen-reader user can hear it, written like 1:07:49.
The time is 8:10:06
